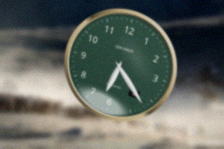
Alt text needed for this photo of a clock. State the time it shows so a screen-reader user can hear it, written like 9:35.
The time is 6:22
